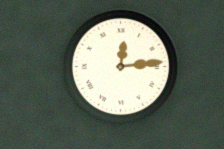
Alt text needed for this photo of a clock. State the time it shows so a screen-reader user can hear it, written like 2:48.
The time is 12:14
